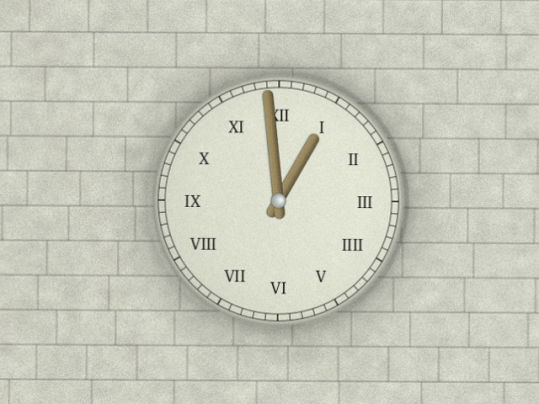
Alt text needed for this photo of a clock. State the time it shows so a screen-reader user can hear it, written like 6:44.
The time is 12:59
